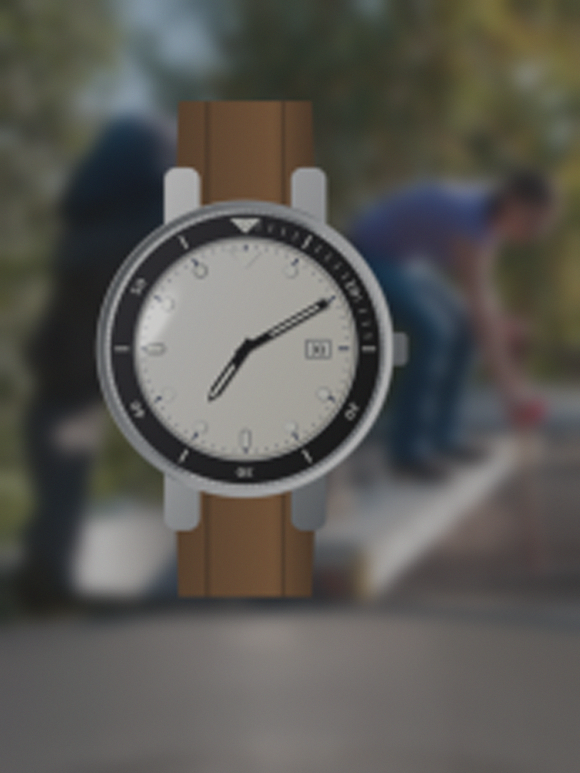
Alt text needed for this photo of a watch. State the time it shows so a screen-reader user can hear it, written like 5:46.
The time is 7:10
